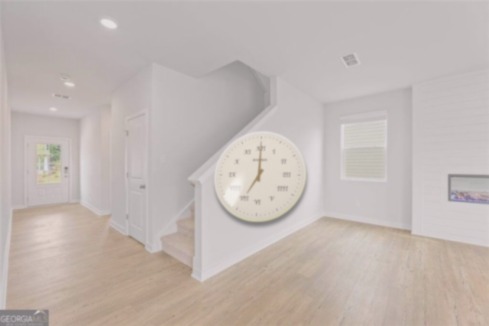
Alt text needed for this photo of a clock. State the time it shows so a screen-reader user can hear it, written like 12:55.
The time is 7:00
